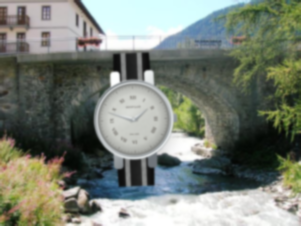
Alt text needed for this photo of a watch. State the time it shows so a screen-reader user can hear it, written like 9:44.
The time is 1:48
